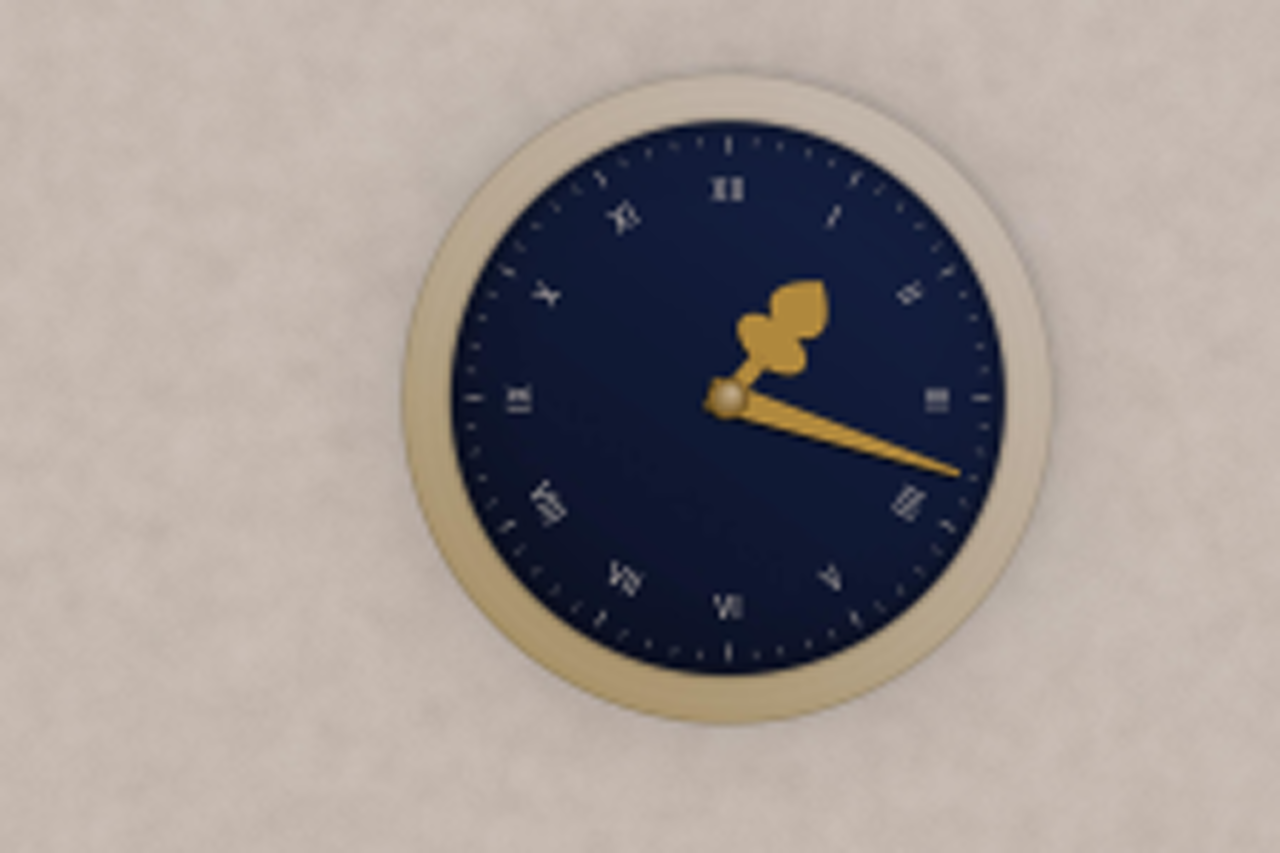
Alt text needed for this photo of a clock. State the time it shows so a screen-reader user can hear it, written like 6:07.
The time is 1:18
